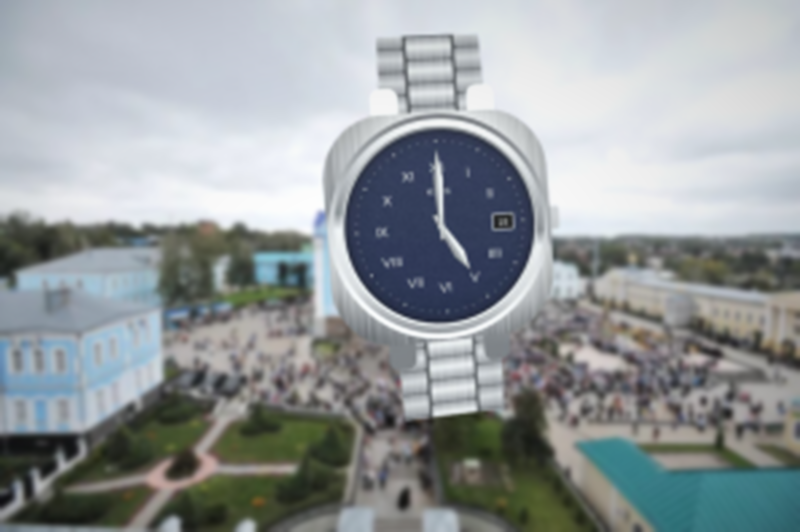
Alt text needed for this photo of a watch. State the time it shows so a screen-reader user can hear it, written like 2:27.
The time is 5:00
